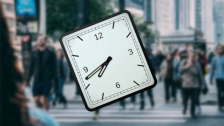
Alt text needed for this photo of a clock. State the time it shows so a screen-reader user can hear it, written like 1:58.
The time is 7:42
